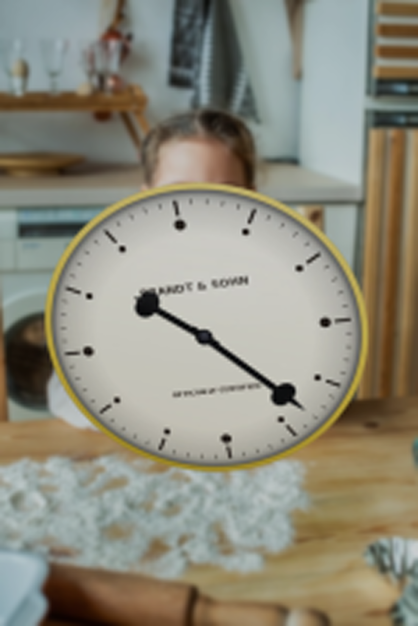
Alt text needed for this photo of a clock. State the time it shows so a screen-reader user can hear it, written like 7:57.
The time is 10:23
